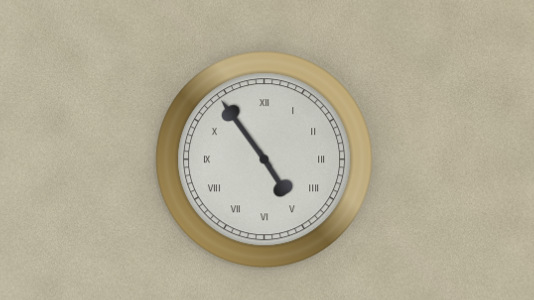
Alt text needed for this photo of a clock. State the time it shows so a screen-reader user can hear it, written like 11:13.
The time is 4:54
